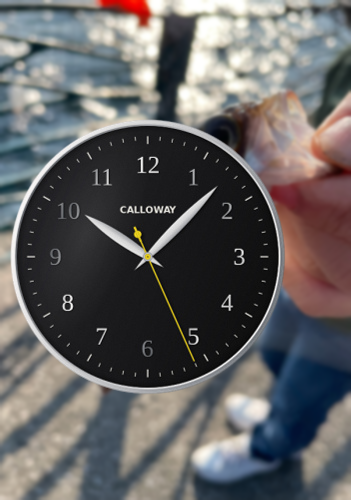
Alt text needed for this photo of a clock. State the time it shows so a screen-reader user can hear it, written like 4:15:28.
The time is 10:07:26
